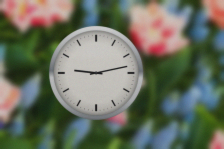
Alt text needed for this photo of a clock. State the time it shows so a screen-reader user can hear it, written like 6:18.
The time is 9:13
